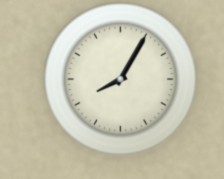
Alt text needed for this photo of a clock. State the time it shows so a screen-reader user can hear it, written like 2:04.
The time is 8:05
